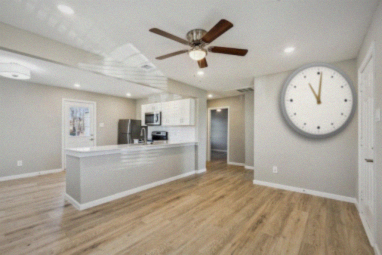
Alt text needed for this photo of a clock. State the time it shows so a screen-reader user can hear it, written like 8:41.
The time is 11:01
